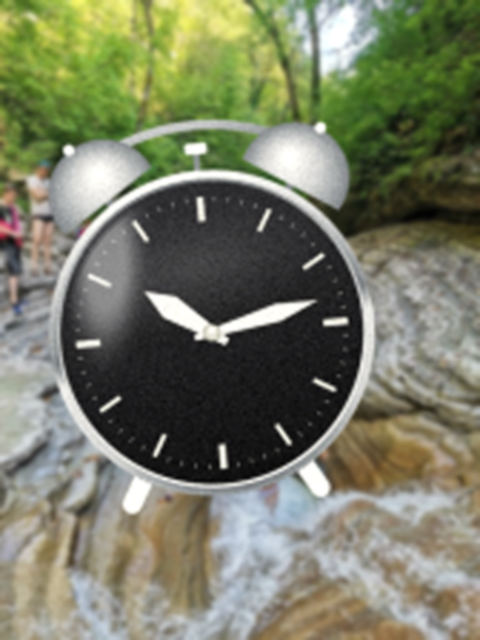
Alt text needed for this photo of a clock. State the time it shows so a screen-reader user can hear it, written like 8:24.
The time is 10:13
